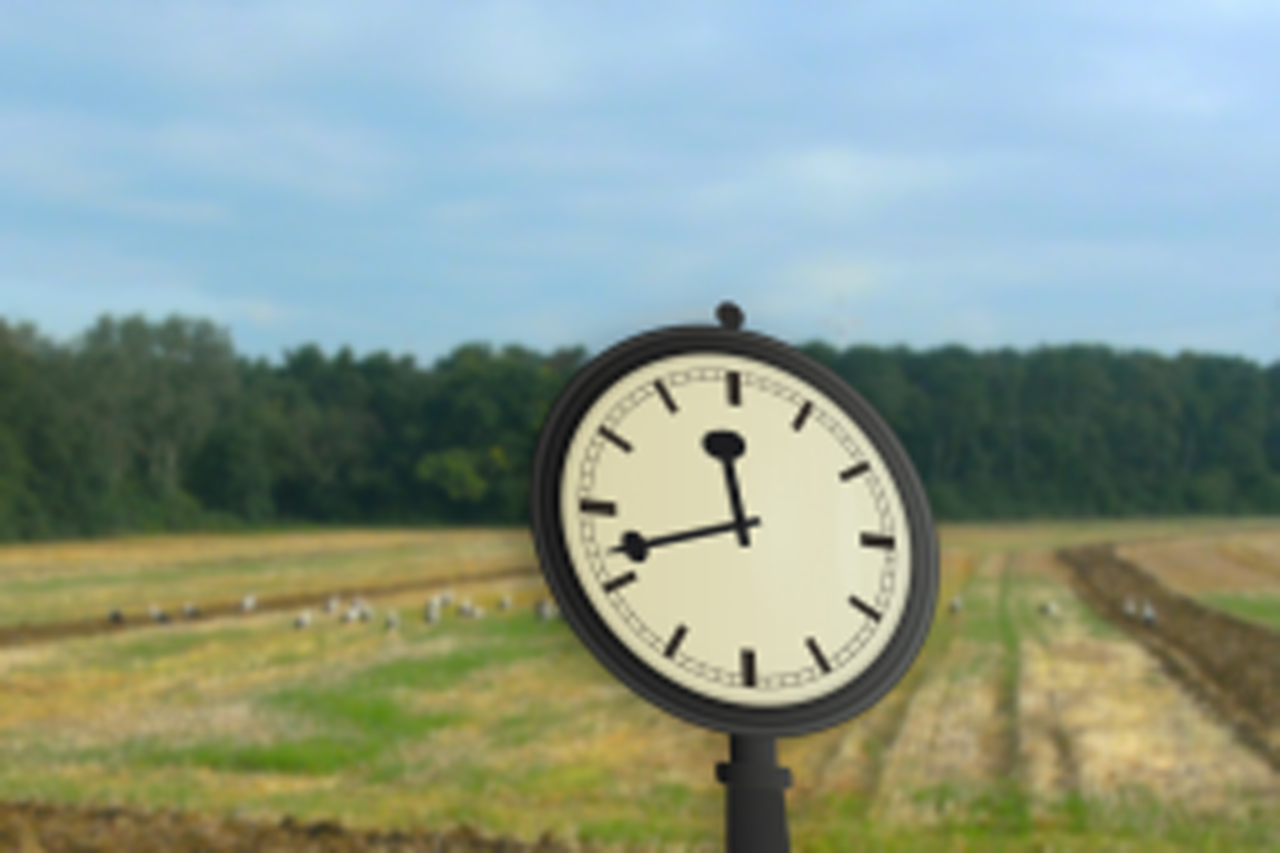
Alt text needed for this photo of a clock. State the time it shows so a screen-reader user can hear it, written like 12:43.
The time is 11:42
